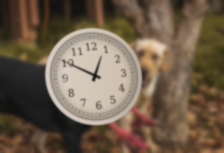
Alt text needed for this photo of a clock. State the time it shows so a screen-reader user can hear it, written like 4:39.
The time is 12:50
